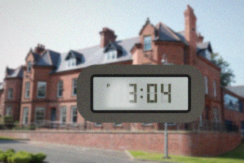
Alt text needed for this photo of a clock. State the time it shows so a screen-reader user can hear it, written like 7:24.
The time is 3:04
